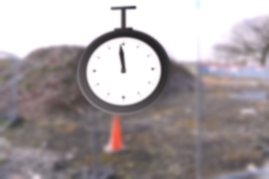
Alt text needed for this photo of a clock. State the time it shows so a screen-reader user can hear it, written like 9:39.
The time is 11:59
